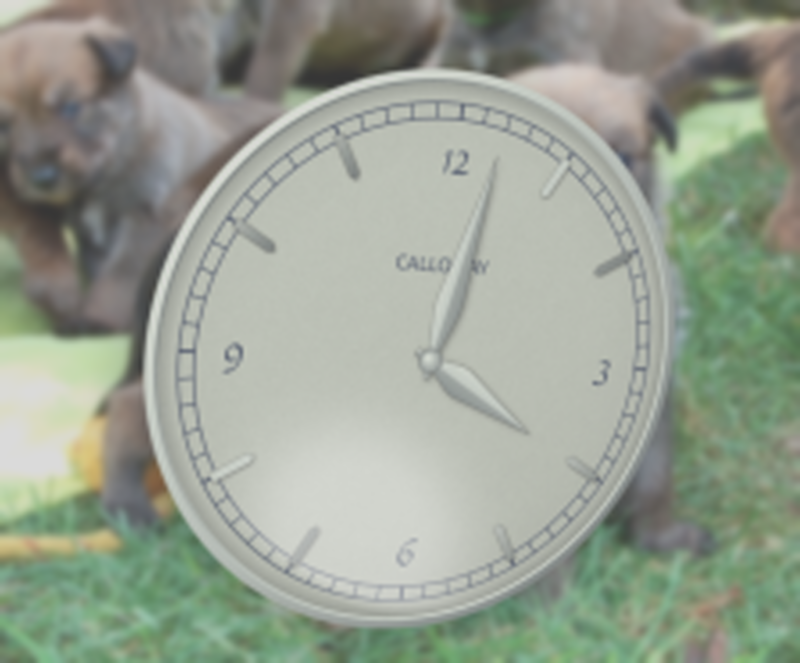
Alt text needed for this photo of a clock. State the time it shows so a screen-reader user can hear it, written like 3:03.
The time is 4:02
